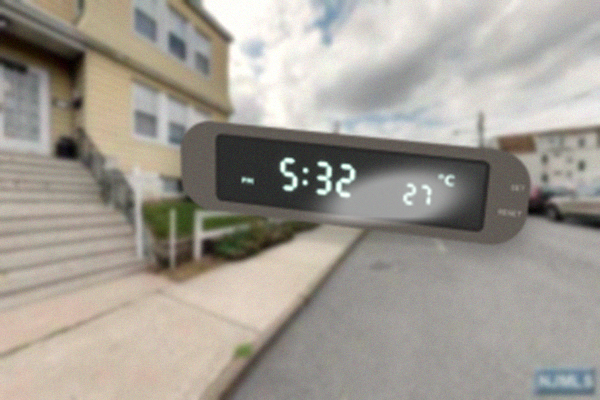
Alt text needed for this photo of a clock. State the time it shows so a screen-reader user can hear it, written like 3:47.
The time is 5:32
